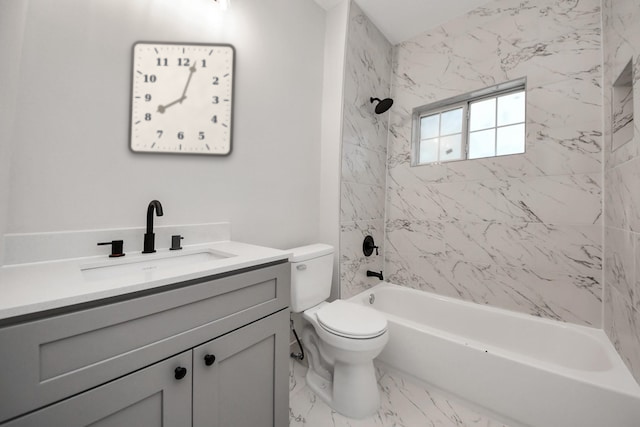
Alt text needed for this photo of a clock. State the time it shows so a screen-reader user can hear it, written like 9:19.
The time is 8:03
